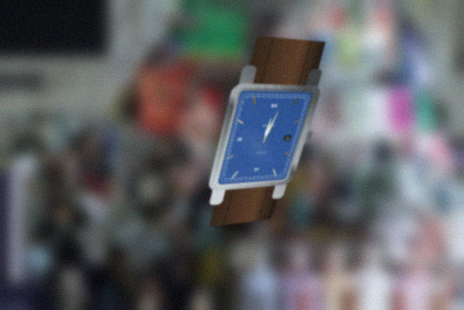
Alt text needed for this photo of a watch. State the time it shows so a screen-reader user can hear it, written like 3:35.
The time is 12:02
